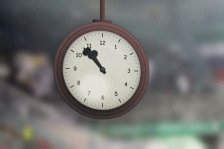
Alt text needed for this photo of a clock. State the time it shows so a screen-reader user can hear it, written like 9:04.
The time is 10:53
